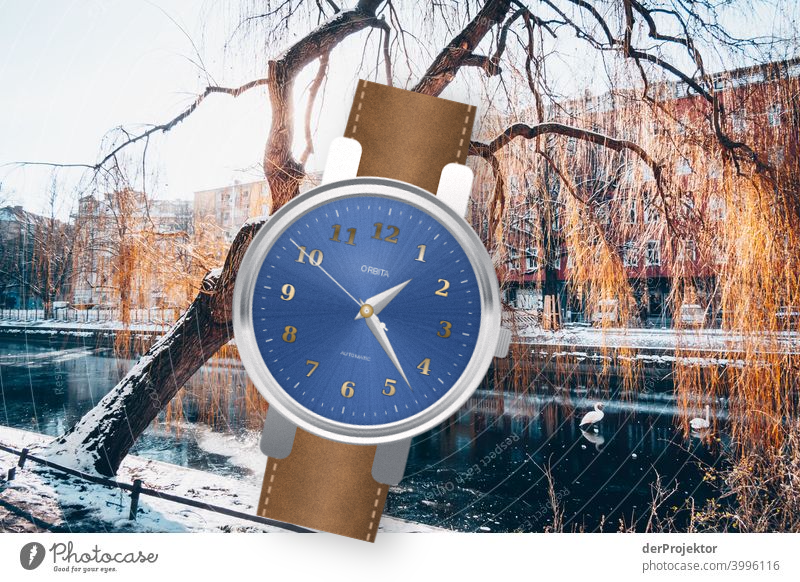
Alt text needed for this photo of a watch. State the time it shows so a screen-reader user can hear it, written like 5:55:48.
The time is 1:22:50
